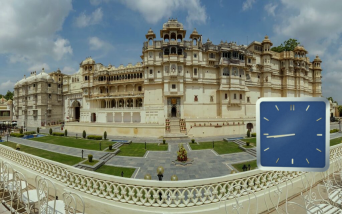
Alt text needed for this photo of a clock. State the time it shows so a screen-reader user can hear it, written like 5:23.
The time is 8:44
